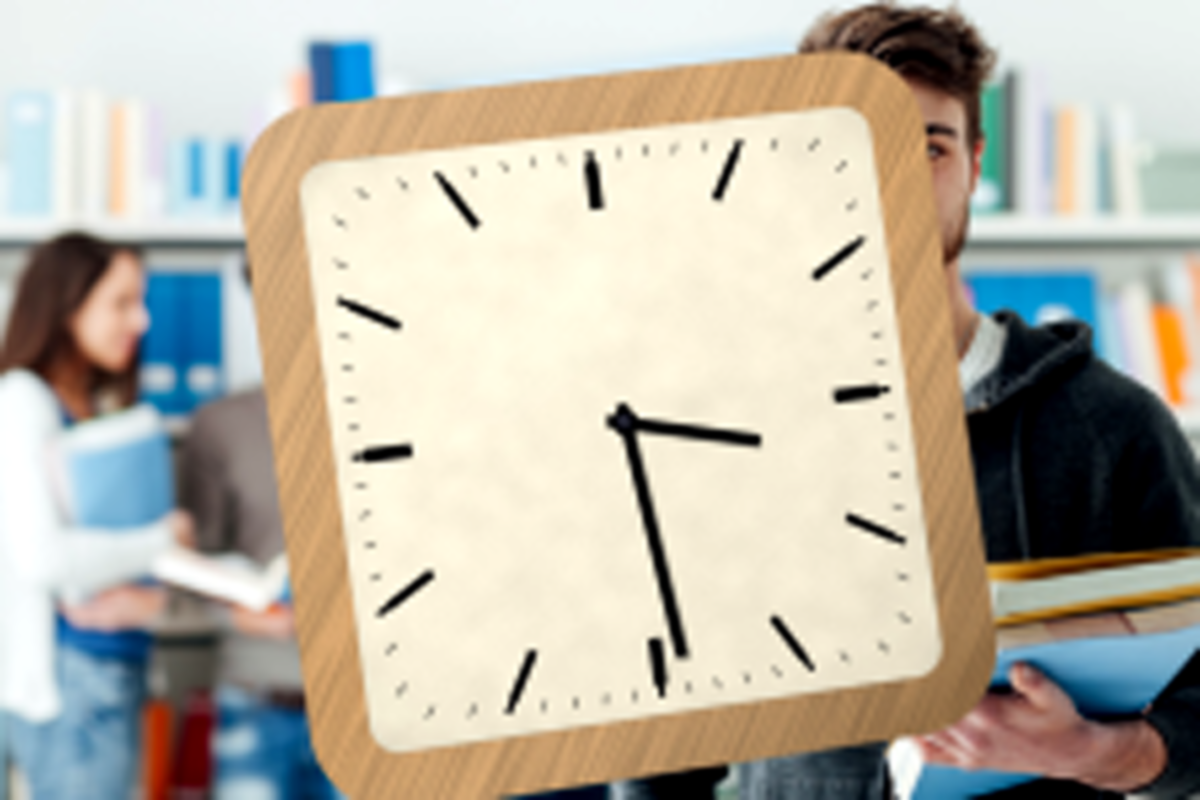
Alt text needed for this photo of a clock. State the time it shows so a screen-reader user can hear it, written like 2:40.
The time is 3:29
